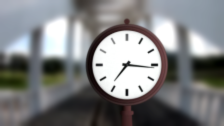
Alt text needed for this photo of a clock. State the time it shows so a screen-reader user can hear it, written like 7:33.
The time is 7:16
